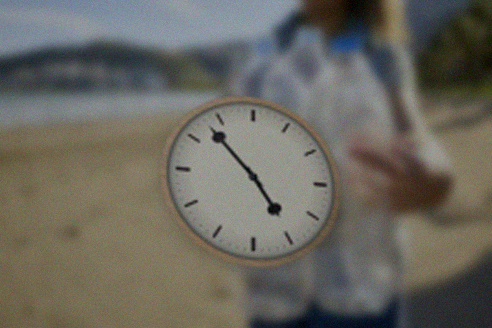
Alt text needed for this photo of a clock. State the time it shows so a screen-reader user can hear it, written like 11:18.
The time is 4:53
